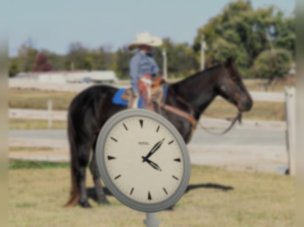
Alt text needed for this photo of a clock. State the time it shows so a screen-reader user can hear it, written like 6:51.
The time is 4:08
